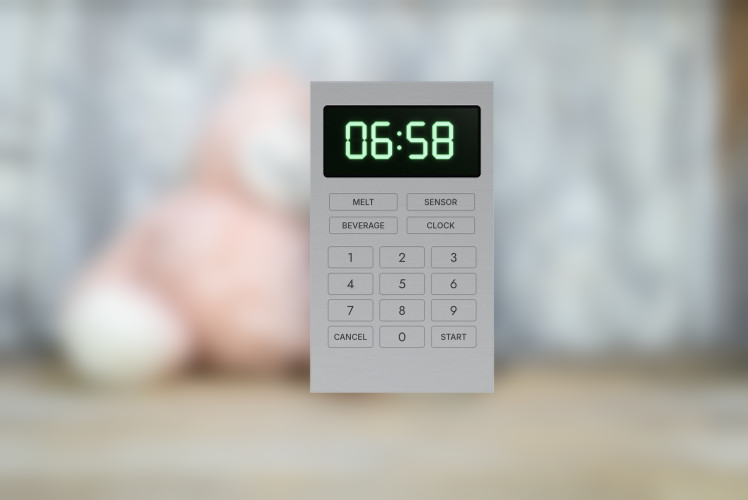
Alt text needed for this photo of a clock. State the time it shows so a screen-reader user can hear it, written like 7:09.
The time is 6:58
